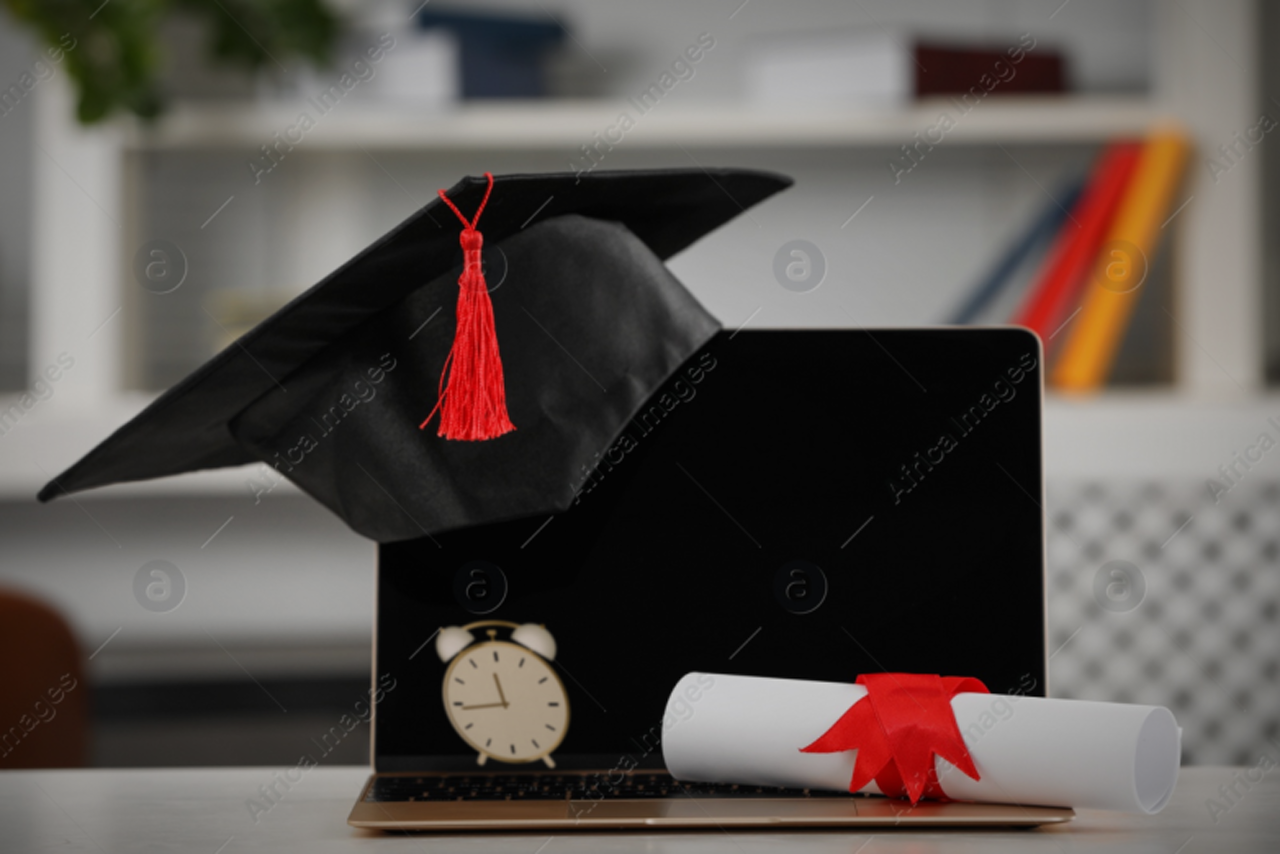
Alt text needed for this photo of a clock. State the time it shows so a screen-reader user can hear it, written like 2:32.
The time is 11:44
